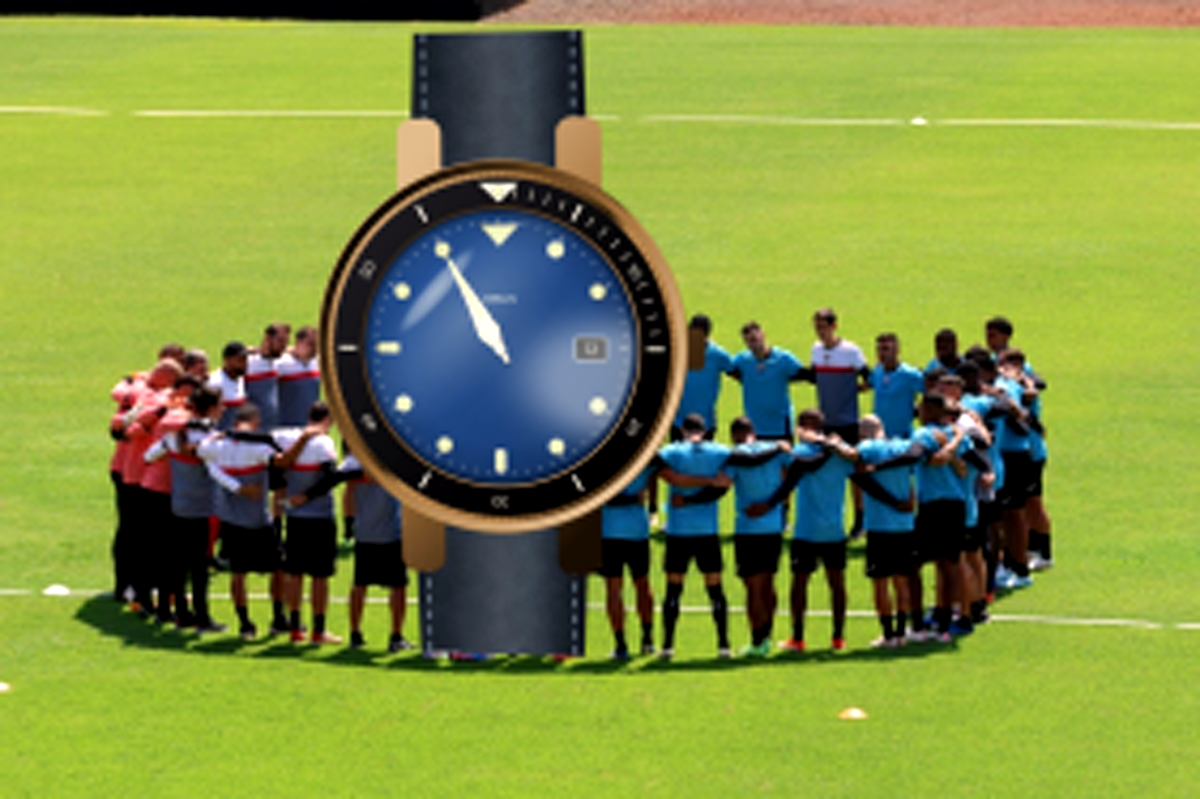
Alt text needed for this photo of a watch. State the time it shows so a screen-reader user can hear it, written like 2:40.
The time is 10:55
